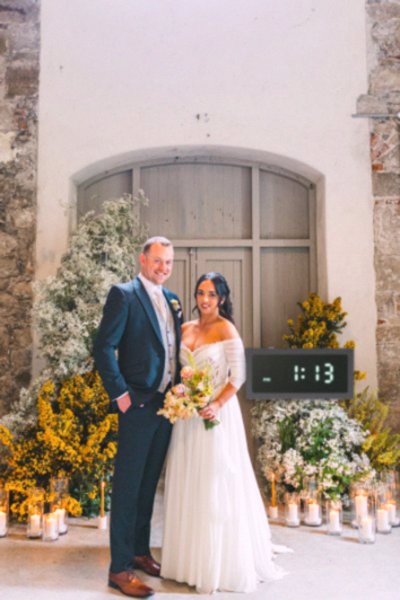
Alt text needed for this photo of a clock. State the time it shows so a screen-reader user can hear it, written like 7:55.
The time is 1:13
